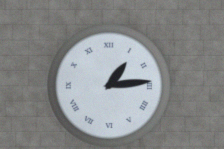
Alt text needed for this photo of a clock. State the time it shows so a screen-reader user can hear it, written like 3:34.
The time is 1:14
